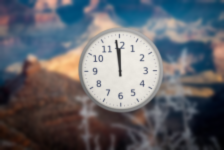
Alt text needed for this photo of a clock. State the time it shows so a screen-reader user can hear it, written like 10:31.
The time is 11:59
